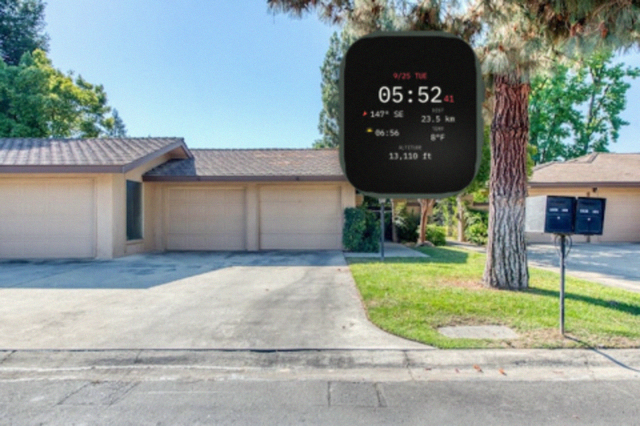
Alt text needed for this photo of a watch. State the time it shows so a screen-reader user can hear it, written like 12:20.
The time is 5:52
